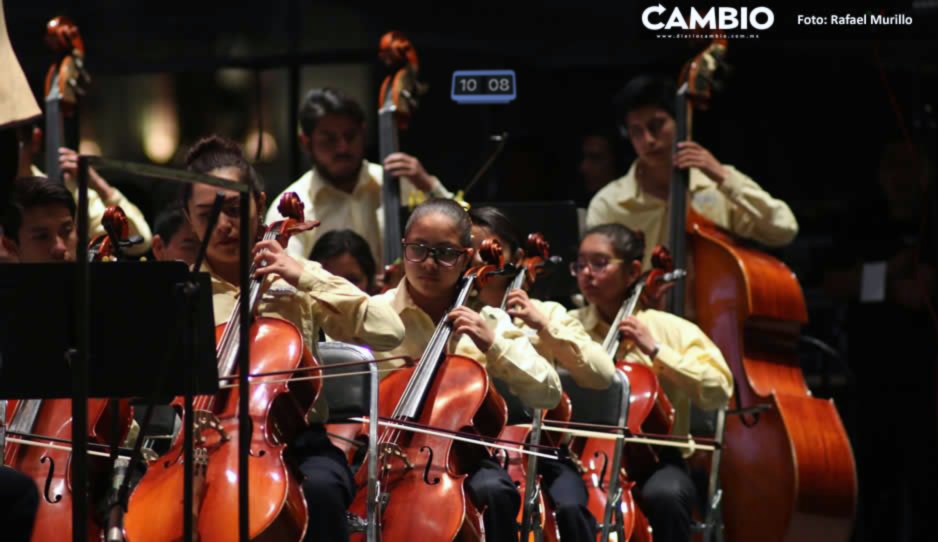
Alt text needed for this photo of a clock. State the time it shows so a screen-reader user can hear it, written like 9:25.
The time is 10:08
